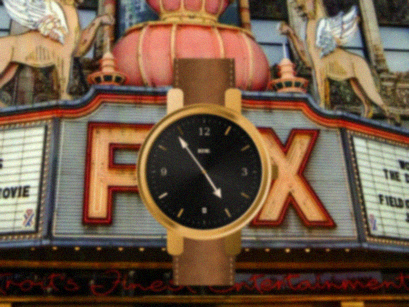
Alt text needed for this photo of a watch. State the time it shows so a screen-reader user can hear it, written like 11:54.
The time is 4:54
